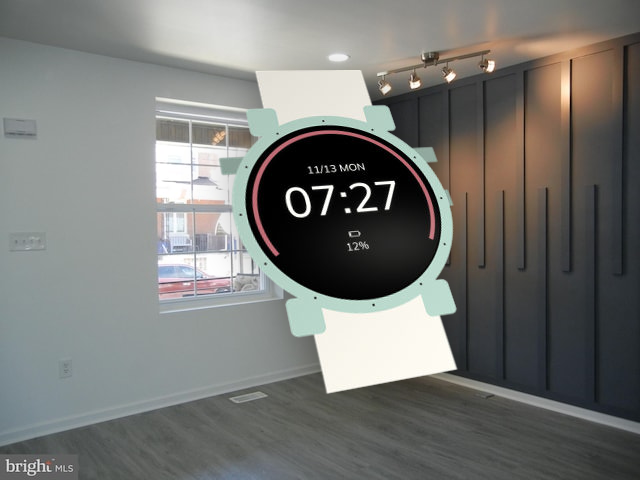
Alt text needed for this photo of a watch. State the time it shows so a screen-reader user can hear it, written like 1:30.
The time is 7:27
